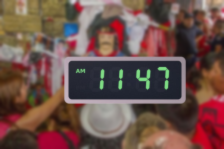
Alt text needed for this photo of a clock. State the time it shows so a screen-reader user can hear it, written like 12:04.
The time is 11:47
